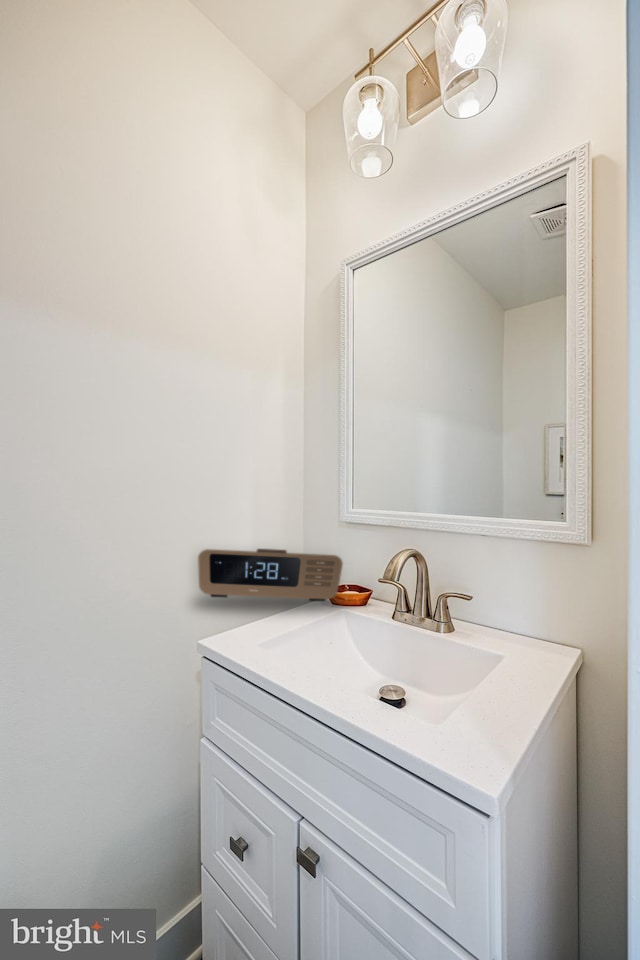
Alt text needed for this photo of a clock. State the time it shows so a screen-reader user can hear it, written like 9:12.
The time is 1:28
